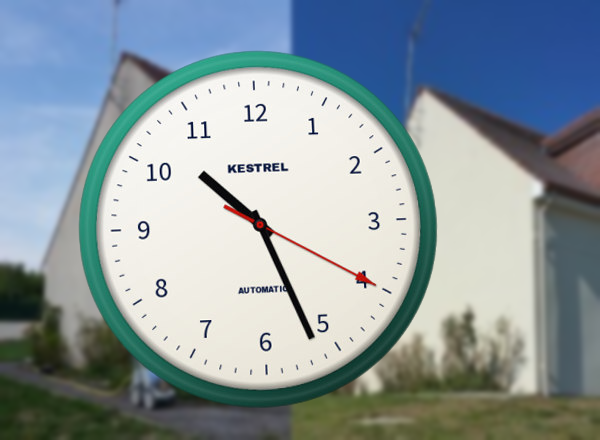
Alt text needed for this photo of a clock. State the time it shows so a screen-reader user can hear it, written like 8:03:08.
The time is 10:26:20
